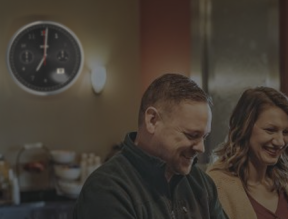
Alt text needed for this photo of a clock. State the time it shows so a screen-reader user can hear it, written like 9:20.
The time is 7:01
